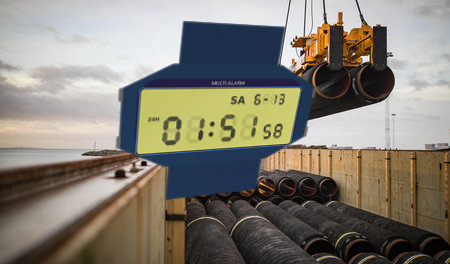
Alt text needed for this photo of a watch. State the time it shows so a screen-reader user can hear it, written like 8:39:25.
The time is 1:51:58
